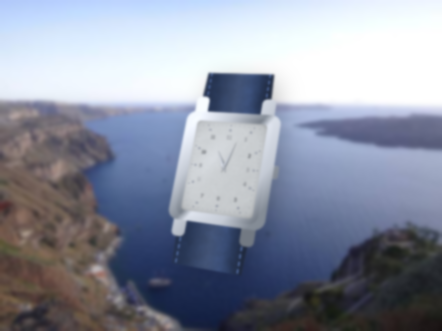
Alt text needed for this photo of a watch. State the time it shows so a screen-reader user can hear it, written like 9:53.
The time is 11:03
